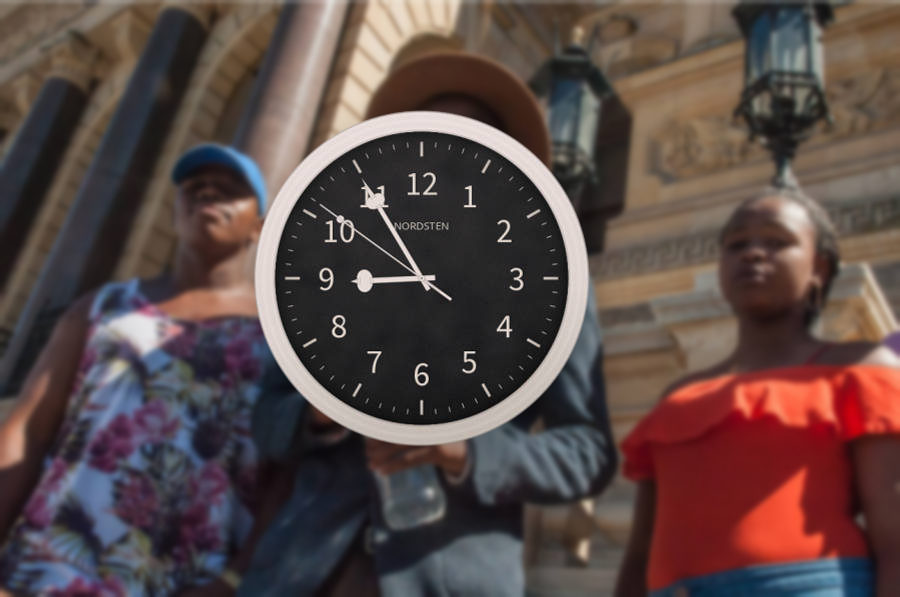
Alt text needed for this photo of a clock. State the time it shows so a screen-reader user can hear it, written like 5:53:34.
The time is 8:54:51
